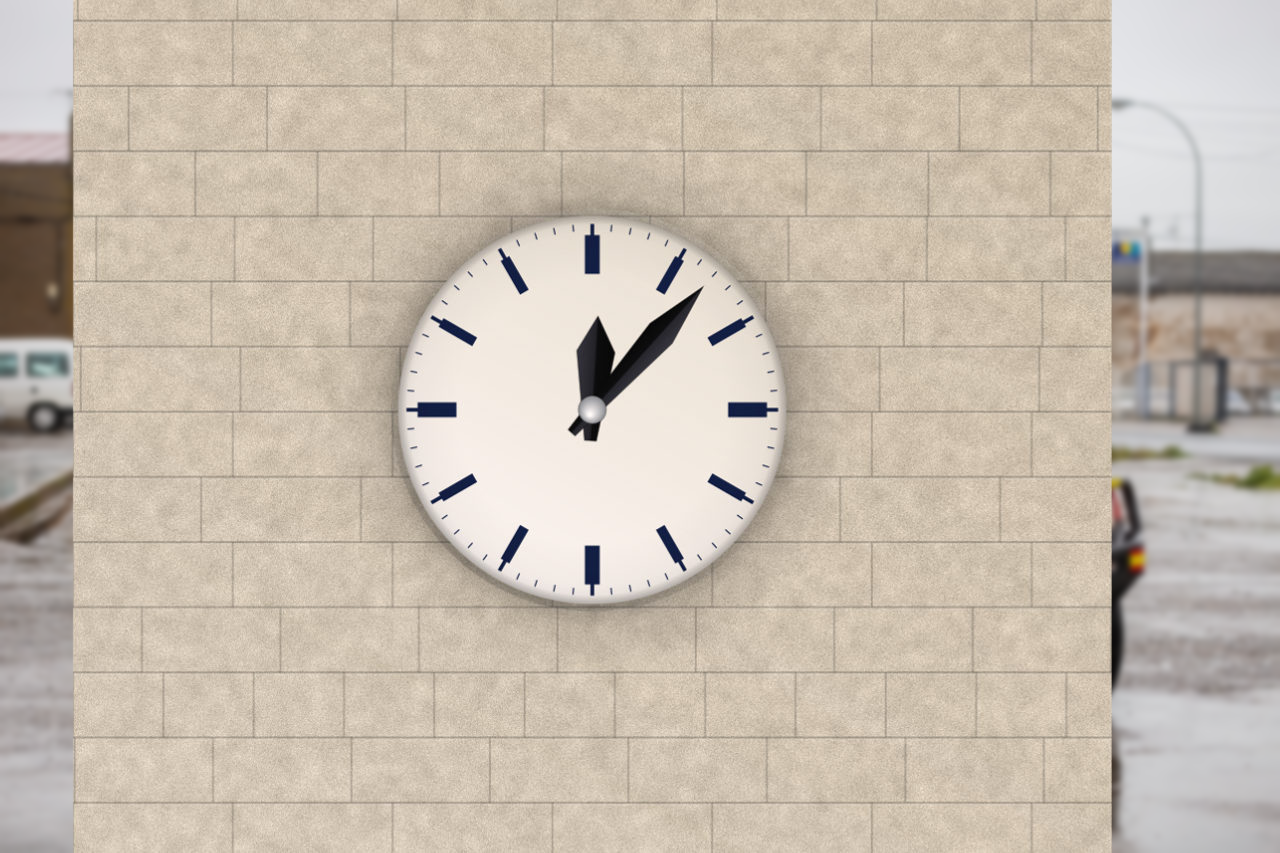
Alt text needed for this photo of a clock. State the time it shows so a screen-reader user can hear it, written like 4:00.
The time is 12:07
